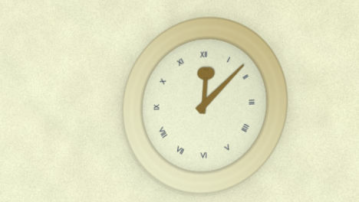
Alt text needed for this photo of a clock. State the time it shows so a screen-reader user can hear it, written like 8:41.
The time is 12:08
